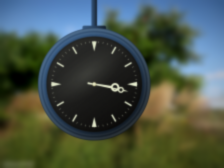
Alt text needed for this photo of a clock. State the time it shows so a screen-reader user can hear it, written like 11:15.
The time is 3:17
